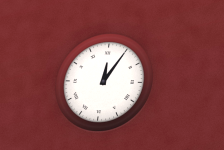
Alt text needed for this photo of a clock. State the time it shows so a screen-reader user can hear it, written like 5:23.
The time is 12:05
